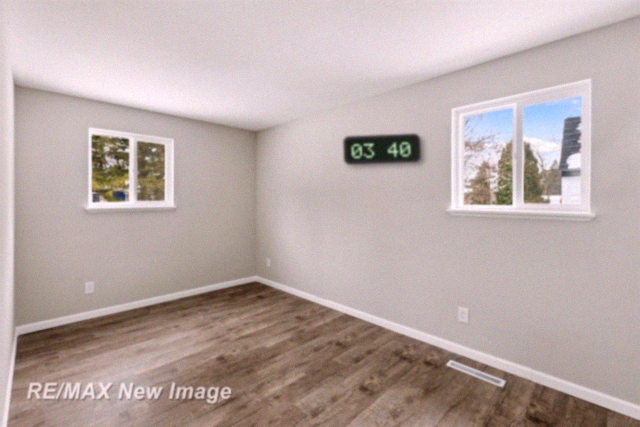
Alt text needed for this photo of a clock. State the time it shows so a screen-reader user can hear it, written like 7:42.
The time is 3:40
